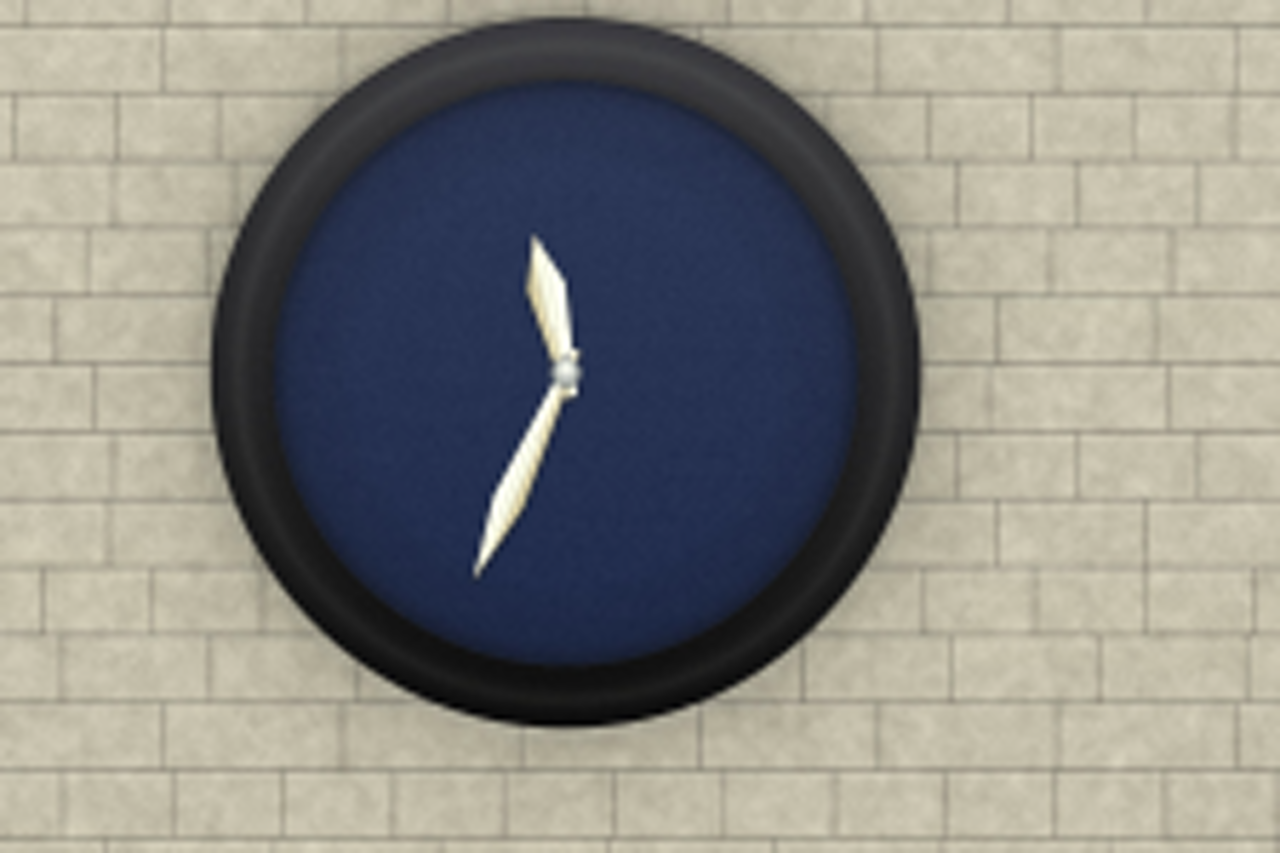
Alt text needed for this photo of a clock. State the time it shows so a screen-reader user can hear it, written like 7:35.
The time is 11:34
